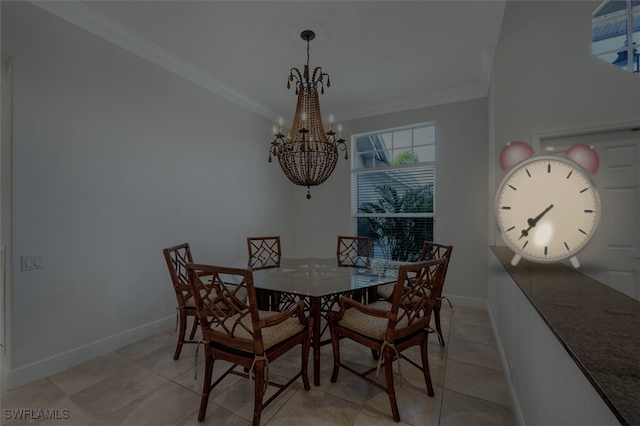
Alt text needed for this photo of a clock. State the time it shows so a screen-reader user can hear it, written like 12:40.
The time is 7:37
